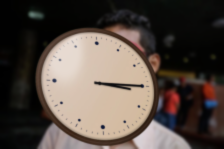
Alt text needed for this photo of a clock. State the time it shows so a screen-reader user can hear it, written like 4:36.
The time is 3:15
